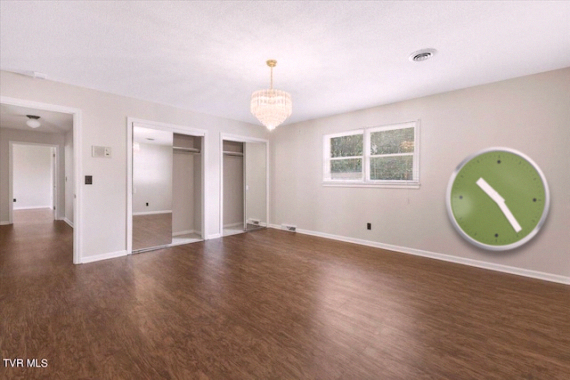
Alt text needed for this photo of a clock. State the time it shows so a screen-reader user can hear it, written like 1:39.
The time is 10:24
